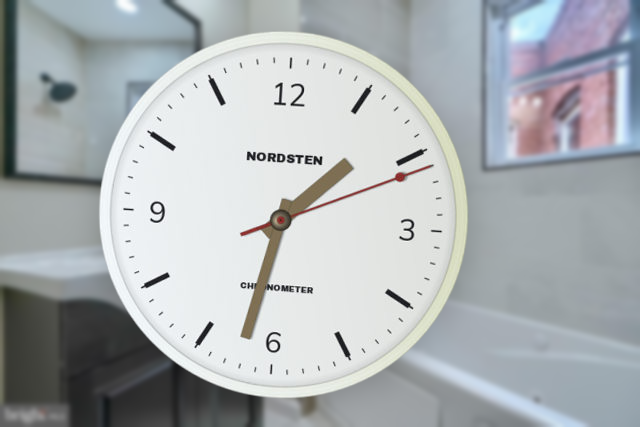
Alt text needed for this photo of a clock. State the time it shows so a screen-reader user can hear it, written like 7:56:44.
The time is 1:32:11
